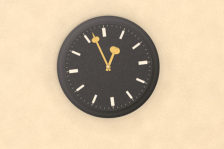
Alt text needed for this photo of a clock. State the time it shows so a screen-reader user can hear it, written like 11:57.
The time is 12:57
